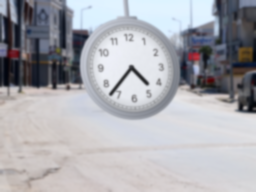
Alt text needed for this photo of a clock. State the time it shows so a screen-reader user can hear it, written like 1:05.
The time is 4:37
